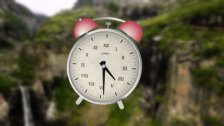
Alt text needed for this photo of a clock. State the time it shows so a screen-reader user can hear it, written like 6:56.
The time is 4:29
